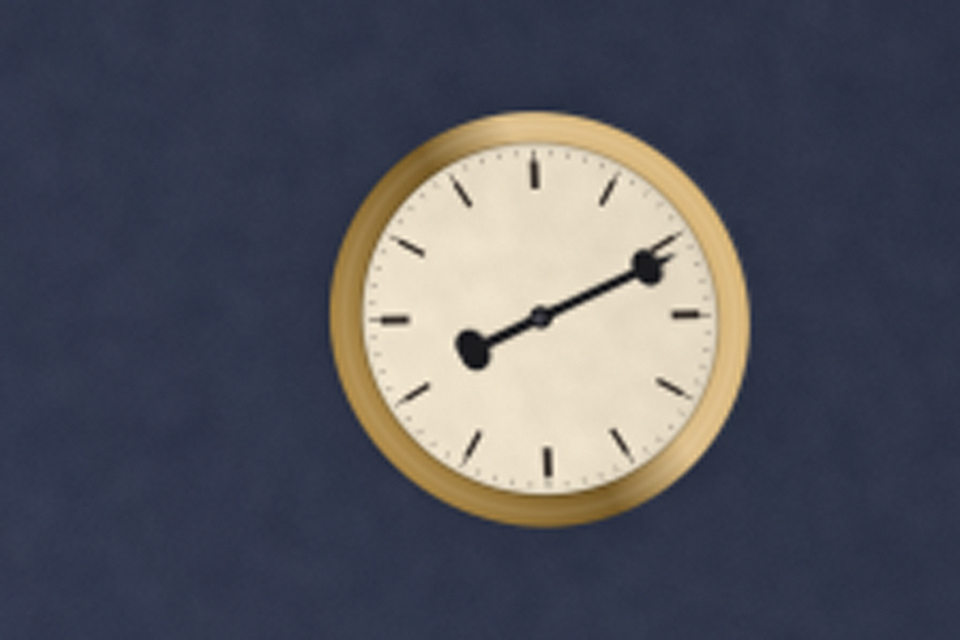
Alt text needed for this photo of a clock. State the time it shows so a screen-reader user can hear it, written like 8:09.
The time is 8:11
